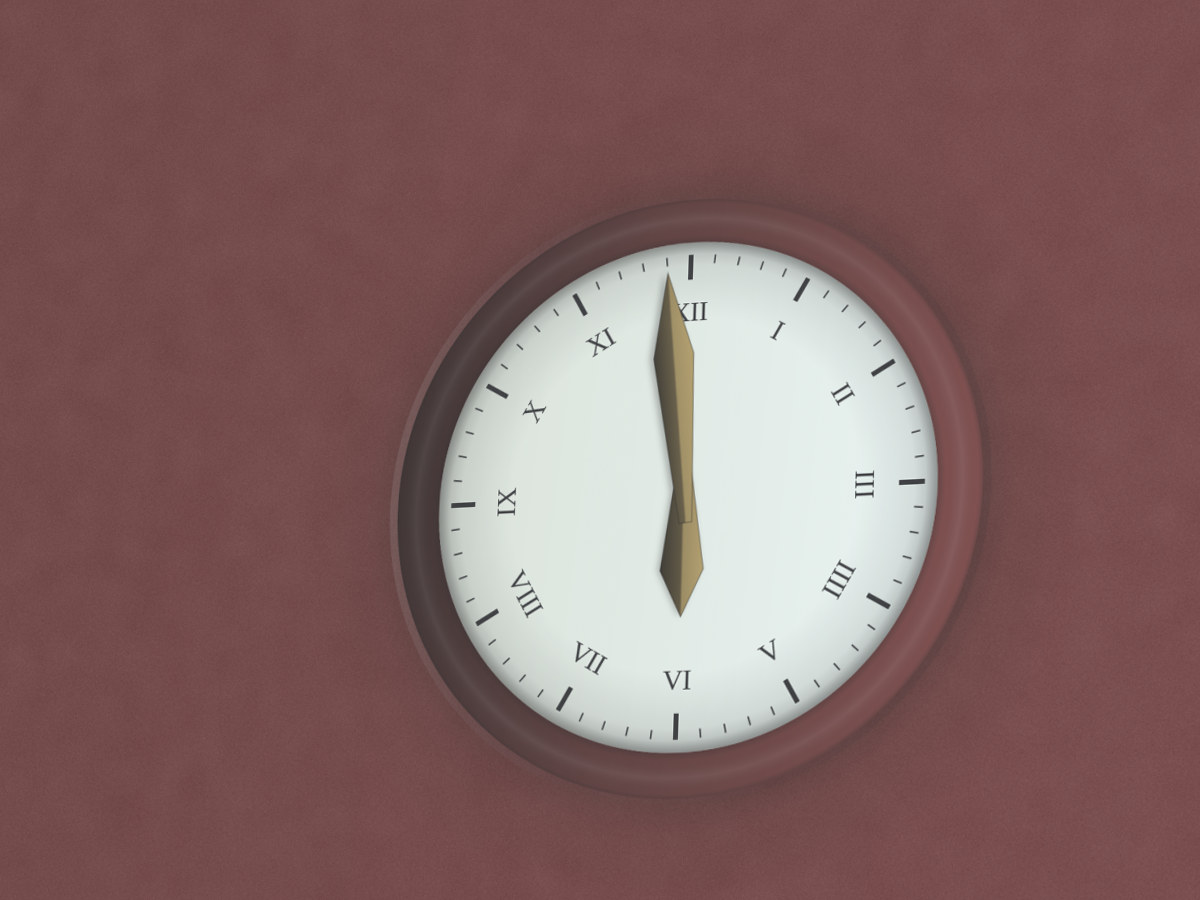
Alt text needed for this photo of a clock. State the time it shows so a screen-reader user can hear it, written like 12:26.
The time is 5:59
